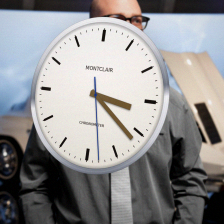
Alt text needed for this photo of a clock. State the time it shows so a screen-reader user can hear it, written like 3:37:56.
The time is 3:21:28
